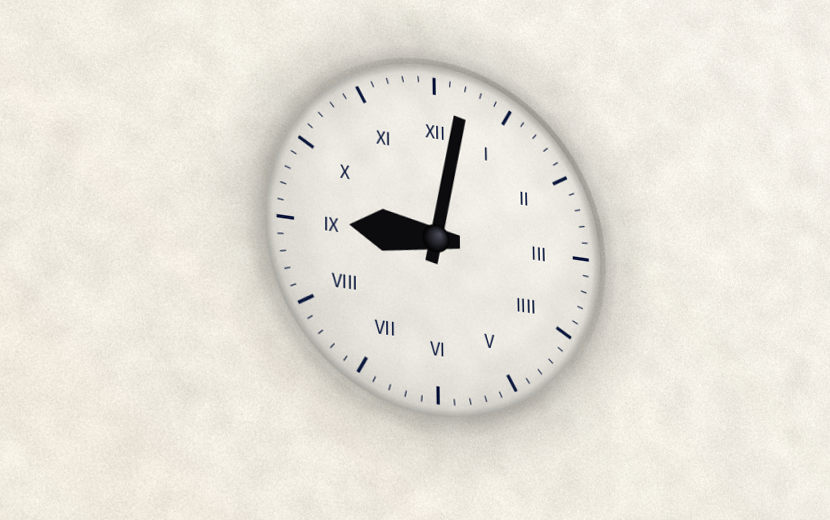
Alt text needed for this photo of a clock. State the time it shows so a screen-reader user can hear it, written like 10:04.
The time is 9:02
